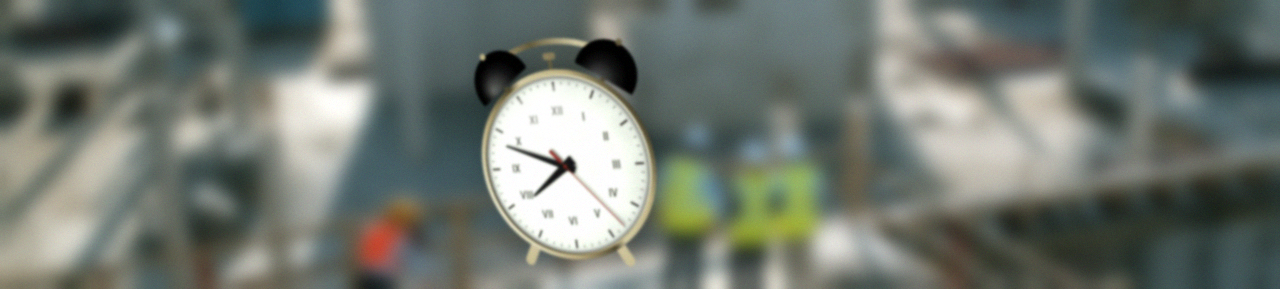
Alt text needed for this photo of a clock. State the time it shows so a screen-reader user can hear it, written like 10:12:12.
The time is 7:48:23
